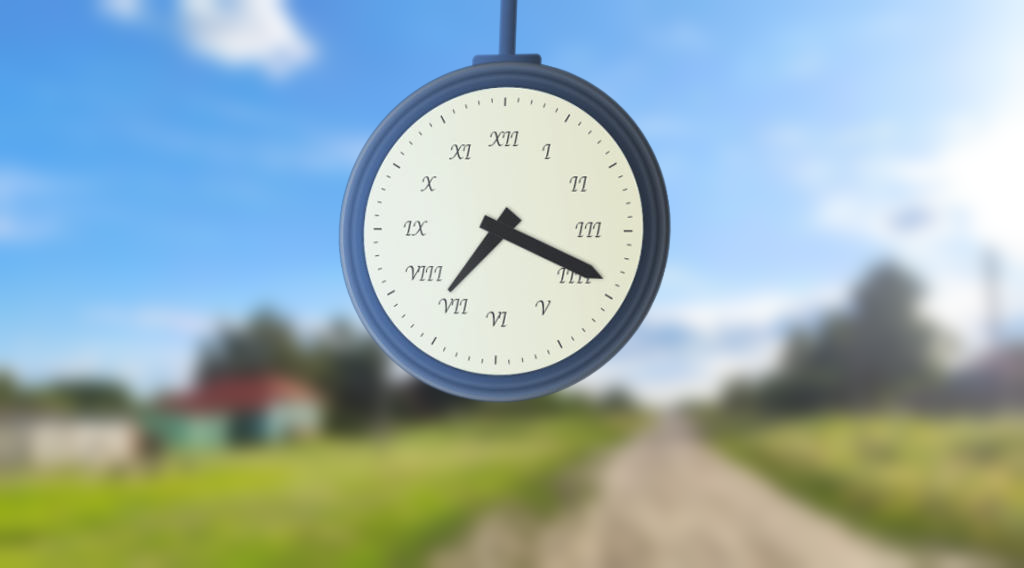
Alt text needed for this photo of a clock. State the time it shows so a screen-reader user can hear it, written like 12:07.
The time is 7:19
